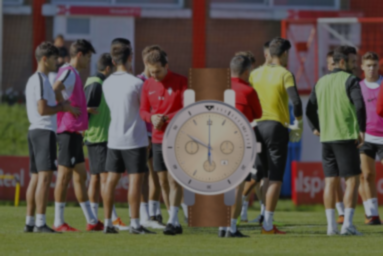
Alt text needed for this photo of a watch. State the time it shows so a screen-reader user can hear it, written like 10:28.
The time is 5:50
